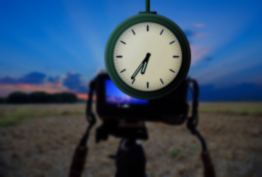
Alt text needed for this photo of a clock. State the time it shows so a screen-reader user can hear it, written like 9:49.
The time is 6:36
